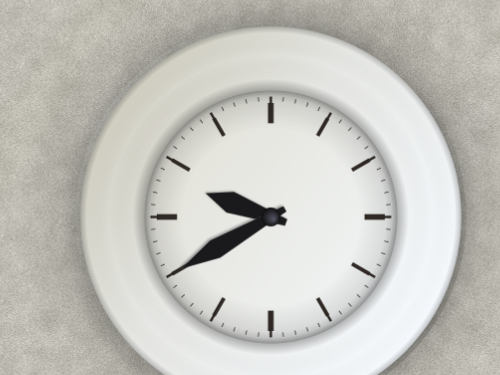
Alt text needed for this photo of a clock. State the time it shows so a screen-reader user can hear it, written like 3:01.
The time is 9:40
